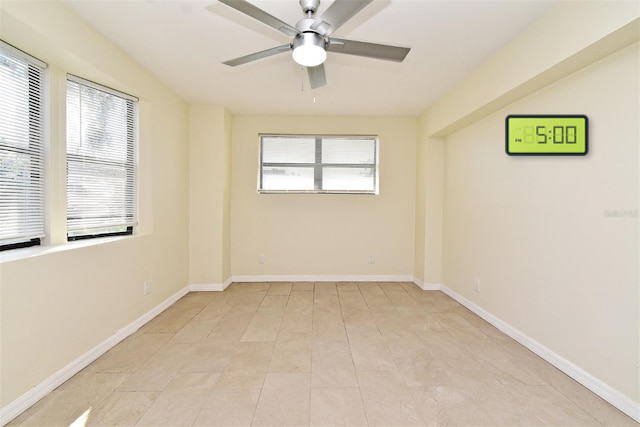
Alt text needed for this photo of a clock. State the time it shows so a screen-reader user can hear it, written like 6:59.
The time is 5:00
